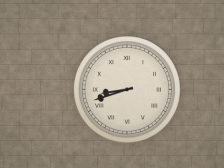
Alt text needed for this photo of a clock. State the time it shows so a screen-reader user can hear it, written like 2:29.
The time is 8:42
